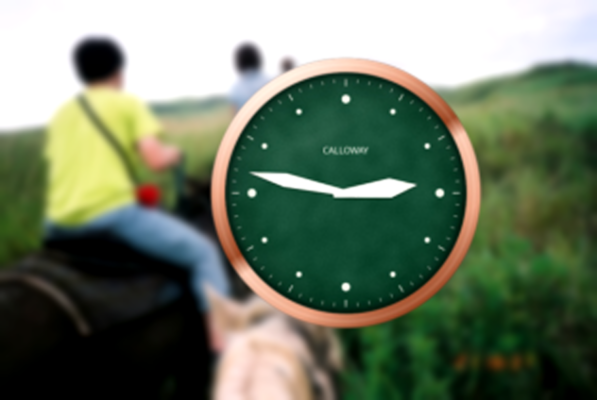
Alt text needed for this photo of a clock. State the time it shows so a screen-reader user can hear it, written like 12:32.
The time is 2:47
